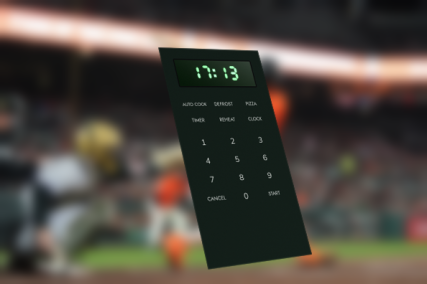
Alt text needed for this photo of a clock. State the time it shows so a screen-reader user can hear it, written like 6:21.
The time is 17:13
